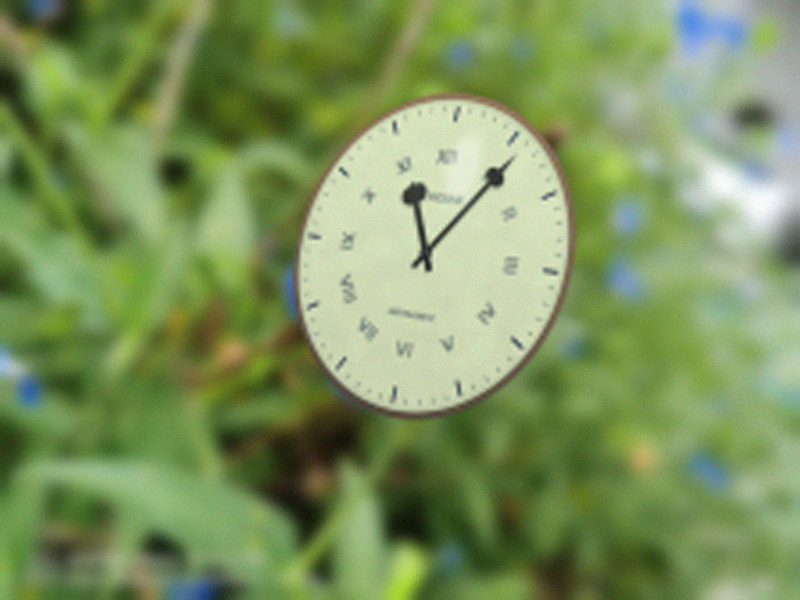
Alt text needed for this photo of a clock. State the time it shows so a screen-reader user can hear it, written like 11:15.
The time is 11:06
